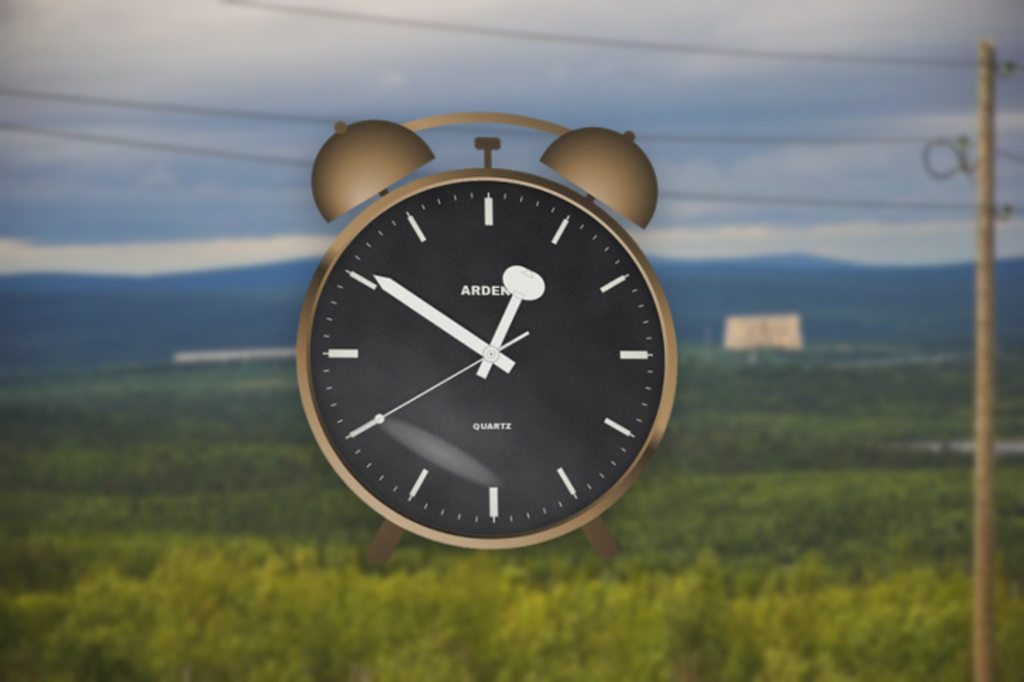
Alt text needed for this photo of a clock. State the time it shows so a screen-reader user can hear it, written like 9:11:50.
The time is 12:50:40
